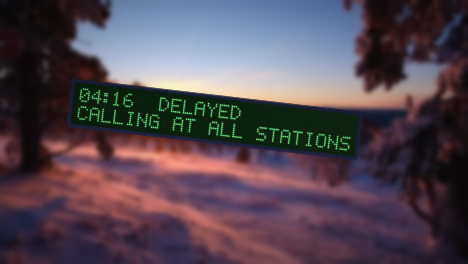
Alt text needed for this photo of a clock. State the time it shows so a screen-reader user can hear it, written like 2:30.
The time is 4:16
